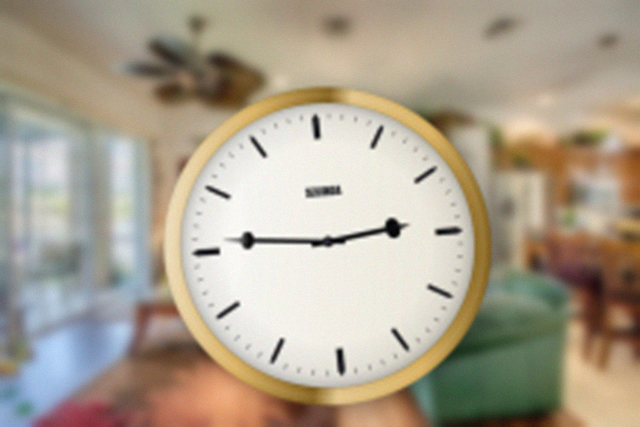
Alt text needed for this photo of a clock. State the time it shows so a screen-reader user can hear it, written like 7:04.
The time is 2:46
